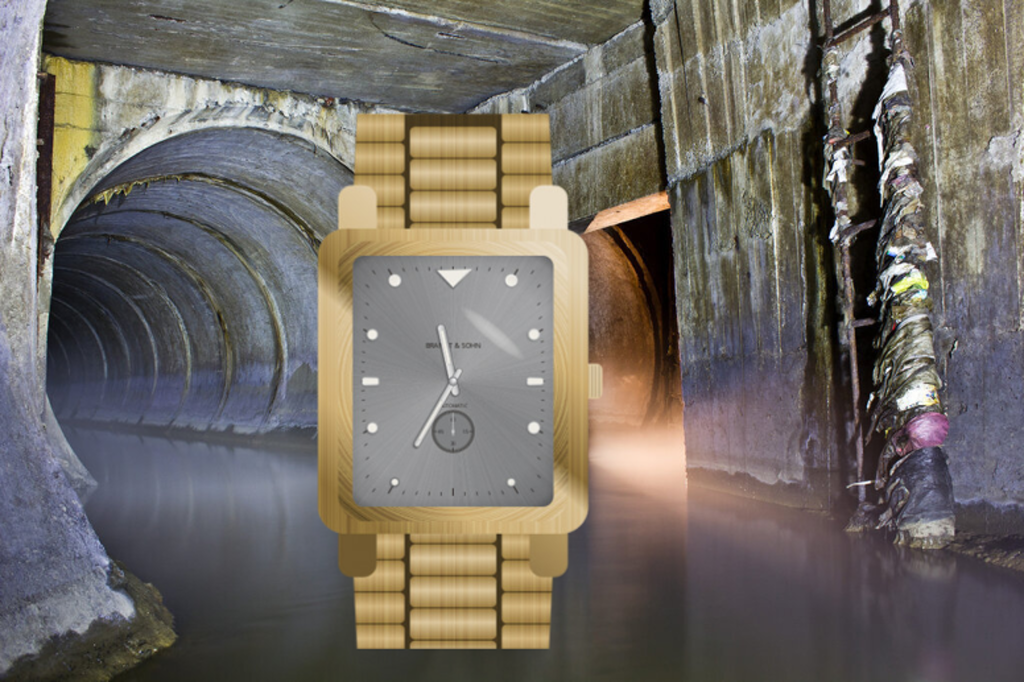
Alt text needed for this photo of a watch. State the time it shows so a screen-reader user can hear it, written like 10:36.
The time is 11:35
